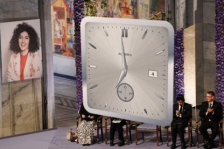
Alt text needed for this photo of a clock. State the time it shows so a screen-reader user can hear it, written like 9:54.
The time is 6:59
